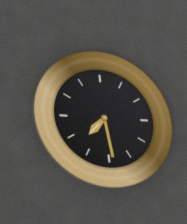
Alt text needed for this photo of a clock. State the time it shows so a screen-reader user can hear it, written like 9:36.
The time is 7:29
